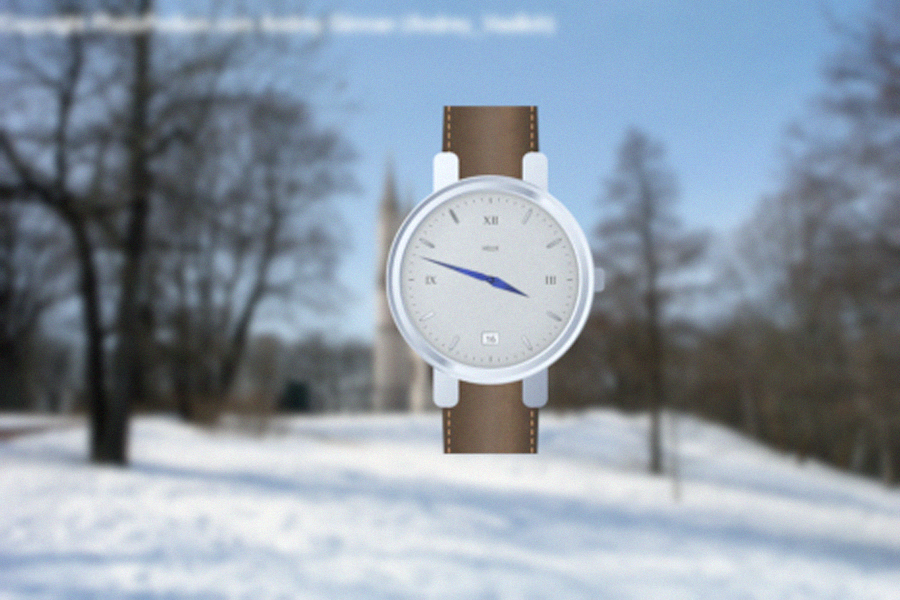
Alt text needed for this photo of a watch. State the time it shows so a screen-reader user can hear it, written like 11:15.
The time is 3:48
